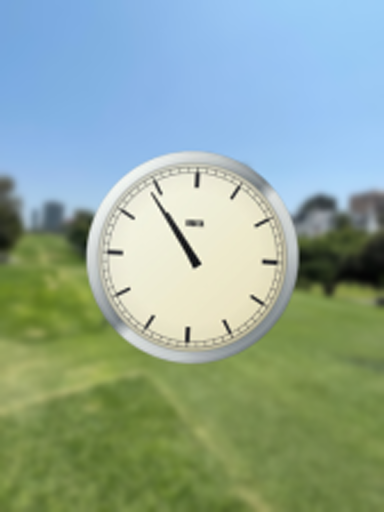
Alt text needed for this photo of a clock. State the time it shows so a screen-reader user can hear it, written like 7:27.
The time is 10:54
